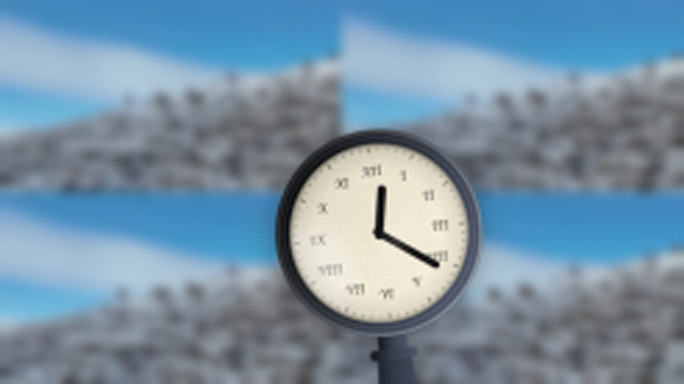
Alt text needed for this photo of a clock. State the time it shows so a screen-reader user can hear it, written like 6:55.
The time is 12:21
